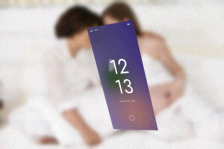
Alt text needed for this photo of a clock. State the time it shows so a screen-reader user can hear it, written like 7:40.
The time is 12:13
